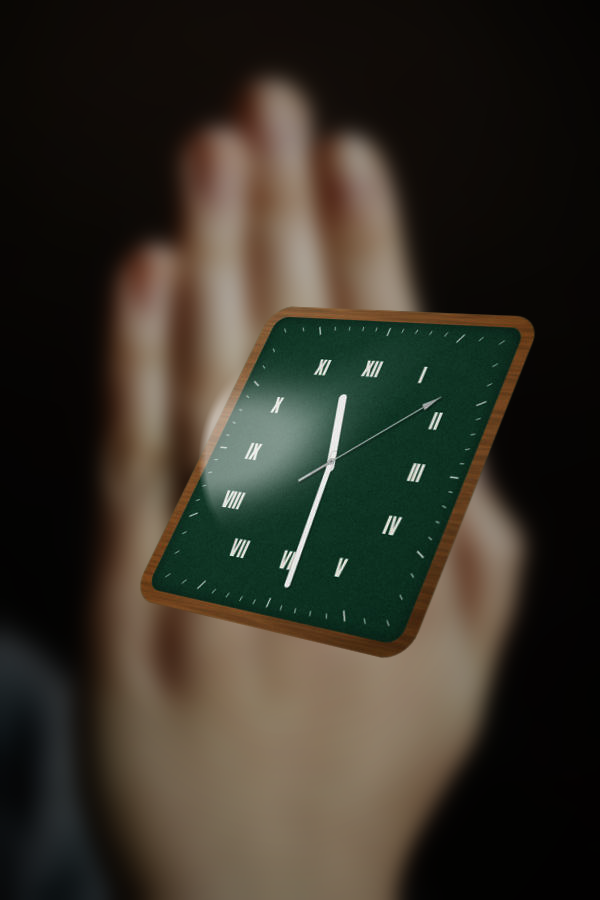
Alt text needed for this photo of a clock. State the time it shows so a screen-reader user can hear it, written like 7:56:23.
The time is 11:29:08
